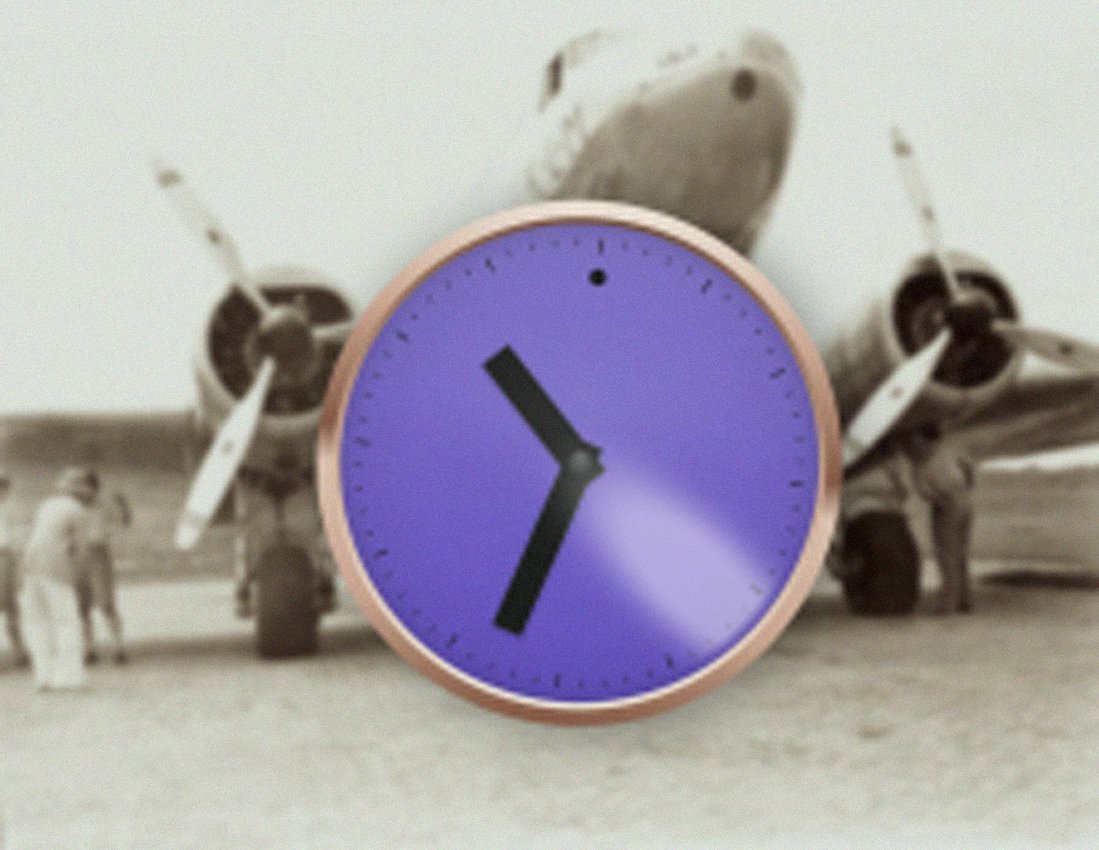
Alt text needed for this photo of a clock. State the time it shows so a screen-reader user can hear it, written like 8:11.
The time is 10:33
